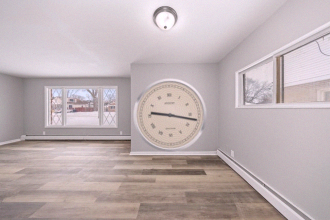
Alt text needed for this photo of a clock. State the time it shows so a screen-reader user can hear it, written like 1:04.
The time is 9:17
